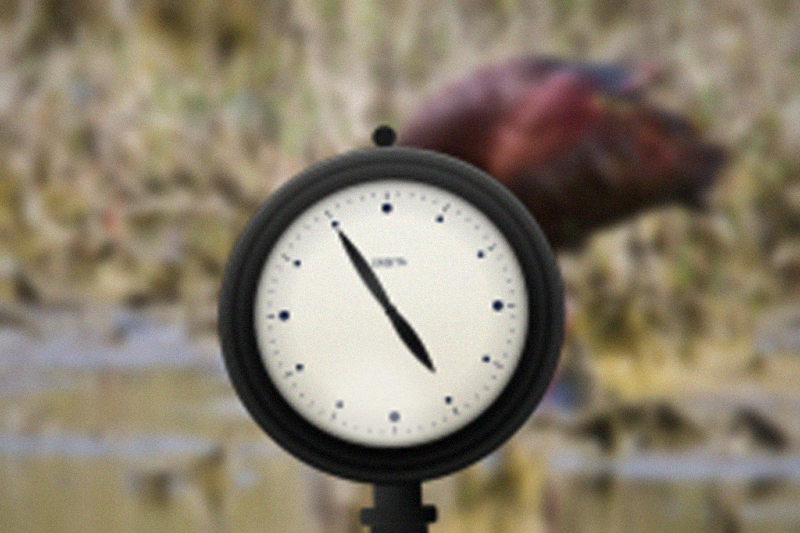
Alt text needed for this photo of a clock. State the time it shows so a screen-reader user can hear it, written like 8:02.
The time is 4:55
